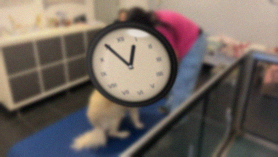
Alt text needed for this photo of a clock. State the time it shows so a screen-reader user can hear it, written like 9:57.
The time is 12:55
